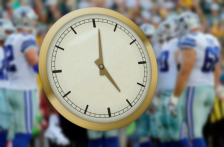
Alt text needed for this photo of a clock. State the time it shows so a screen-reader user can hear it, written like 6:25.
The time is 5:01
